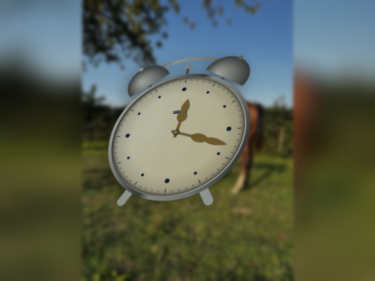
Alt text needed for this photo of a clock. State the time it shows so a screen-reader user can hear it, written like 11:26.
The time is 12:18
